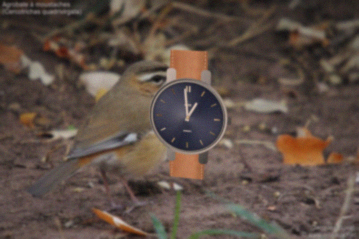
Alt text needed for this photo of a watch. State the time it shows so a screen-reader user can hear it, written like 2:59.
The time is 12:59
